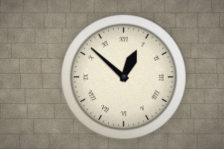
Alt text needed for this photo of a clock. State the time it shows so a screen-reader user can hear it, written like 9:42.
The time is 12:52
